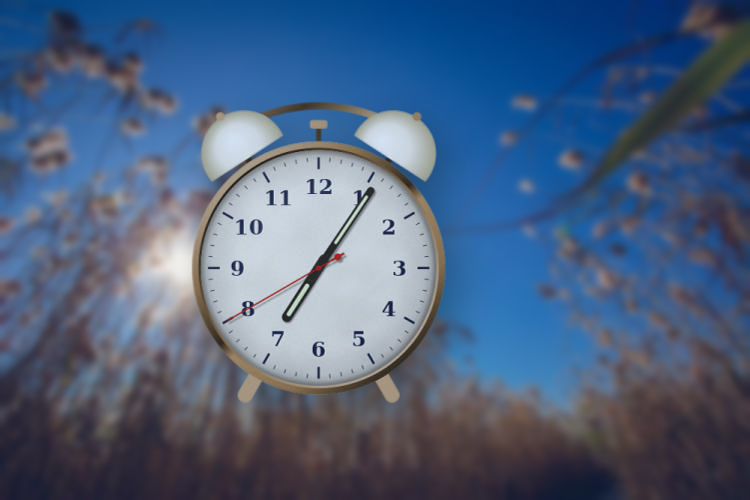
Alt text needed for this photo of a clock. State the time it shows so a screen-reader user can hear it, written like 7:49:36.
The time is 7:05:40
